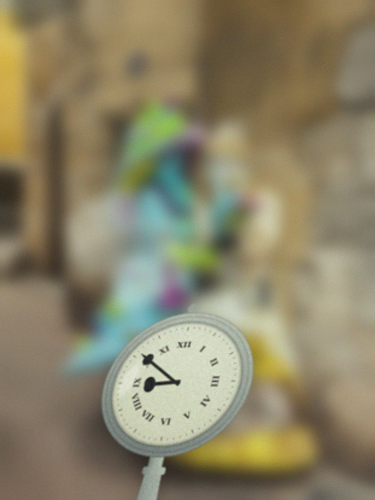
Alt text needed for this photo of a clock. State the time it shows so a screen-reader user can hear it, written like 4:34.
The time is 8:51
